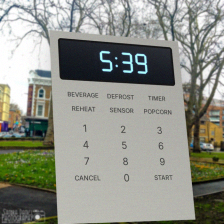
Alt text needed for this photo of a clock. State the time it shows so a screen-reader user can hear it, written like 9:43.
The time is 5:39
